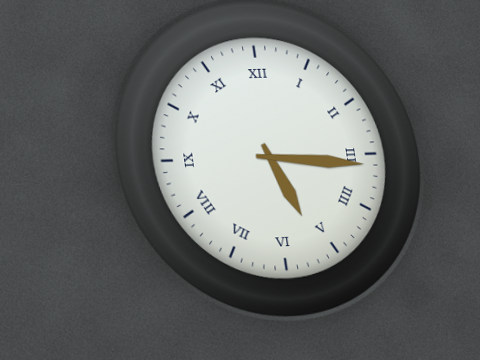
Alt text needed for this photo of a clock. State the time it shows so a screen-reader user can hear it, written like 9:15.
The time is 5:16
